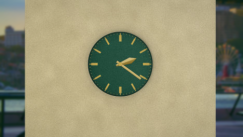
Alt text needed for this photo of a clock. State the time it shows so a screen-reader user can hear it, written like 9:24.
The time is 2:21
